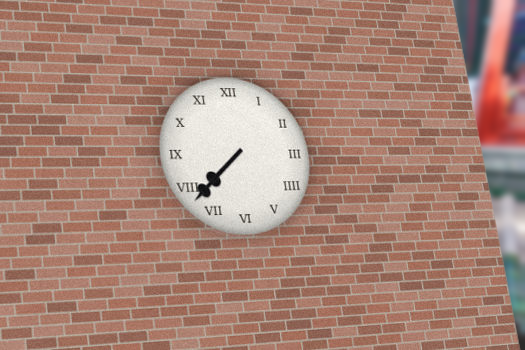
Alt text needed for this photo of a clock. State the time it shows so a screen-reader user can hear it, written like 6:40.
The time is 7:38
